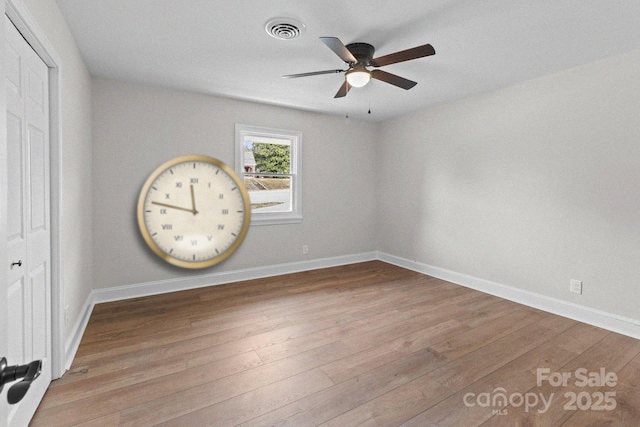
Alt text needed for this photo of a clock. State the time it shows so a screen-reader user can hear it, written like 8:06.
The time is 11:47
